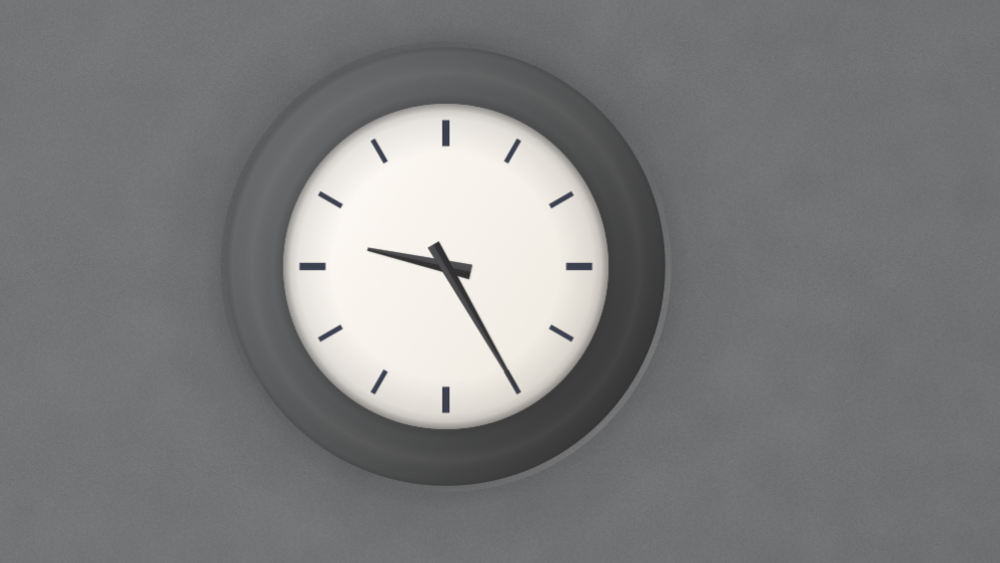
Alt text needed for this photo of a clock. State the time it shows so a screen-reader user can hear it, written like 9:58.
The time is 9:25
